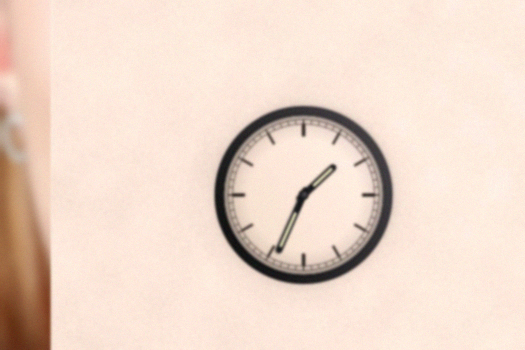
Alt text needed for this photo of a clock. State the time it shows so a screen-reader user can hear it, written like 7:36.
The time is 1:34
